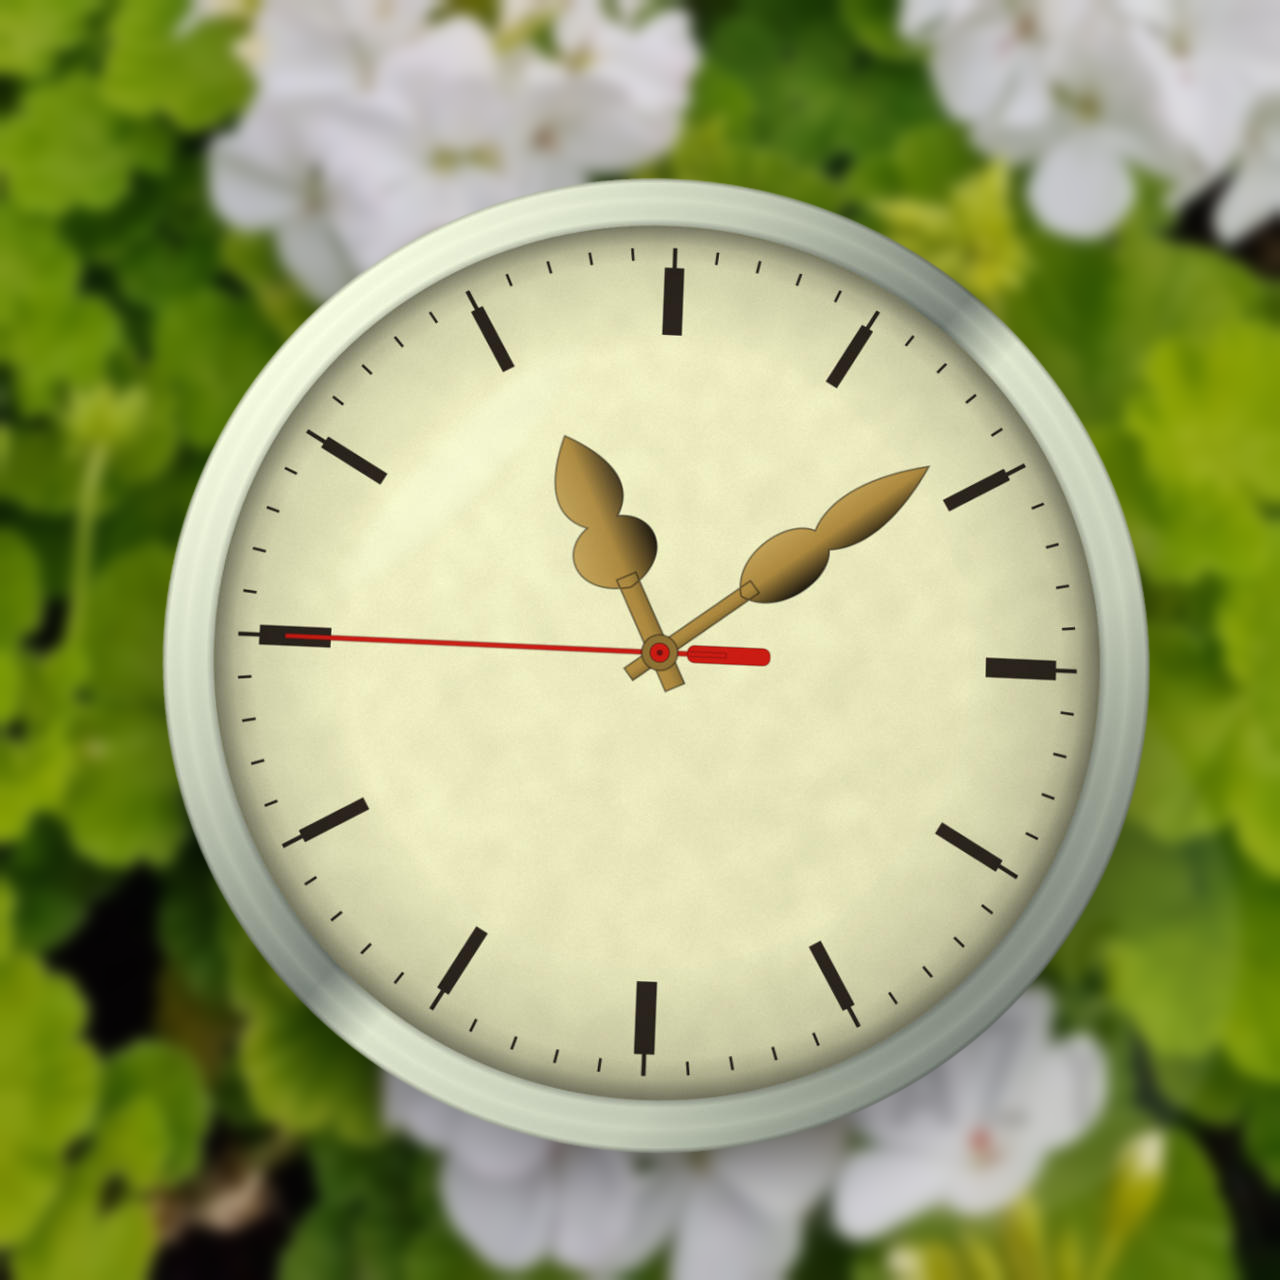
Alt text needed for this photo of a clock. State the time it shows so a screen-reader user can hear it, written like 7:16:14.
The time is 11:08:45
